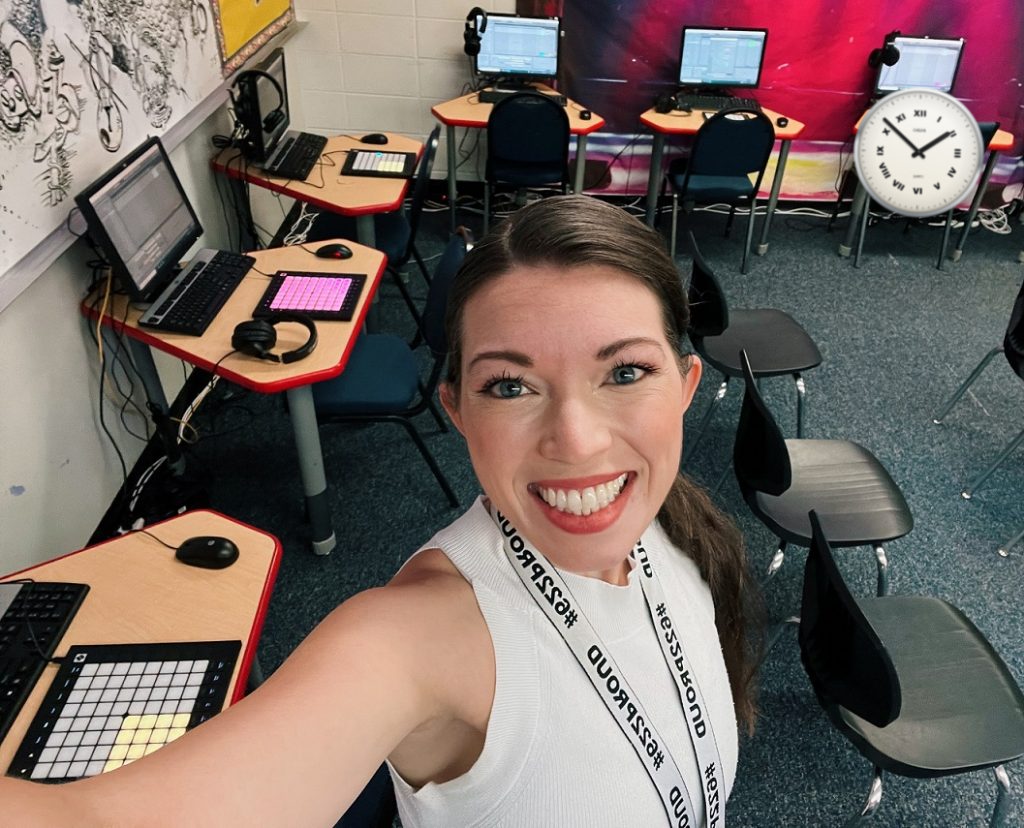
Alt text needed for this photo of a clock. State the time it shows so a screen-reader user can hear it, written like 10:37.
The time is 1:52
